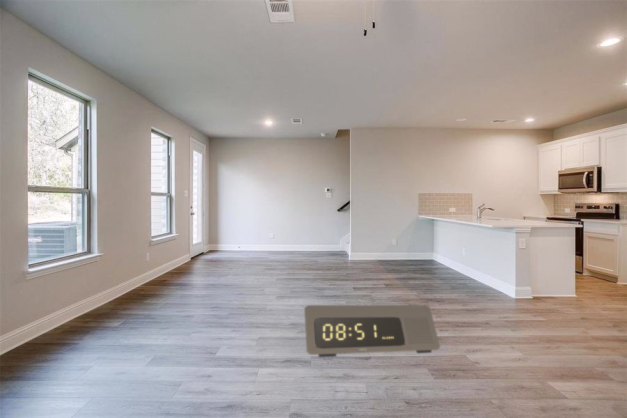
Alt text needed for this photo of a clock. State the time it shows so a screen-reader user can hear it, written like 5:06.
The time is 8:51
